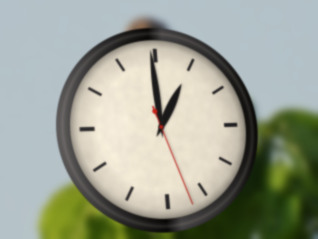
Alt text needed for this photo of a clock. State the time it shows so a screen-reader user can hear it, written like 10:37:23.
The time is 12:59:27
